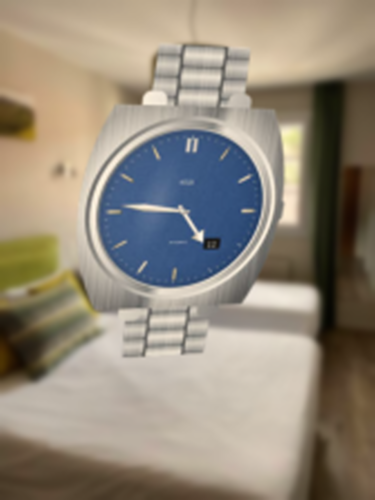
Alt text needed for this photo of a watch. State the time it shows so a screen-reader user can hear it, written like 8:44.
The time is 4:46
